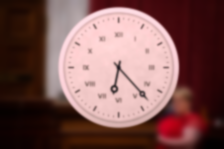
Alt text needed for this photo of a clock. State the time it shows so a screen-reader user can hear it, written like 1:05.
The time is 6:23
